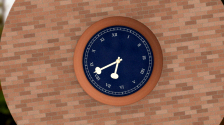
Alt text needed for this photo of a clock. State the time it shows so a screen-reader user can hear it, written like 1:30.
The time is 6:42
